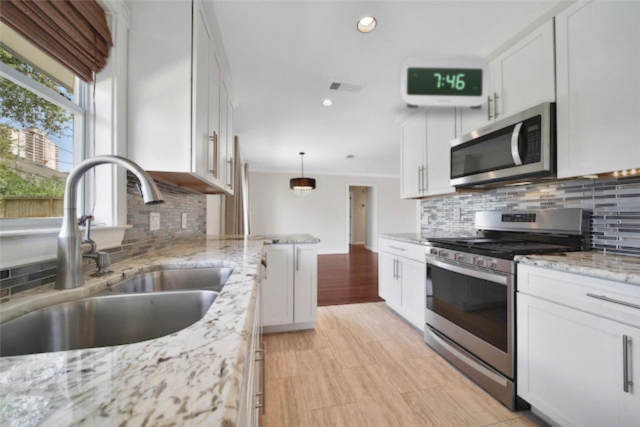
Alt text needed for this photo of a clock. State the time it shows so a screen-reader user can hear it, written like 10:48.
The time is 7:46
